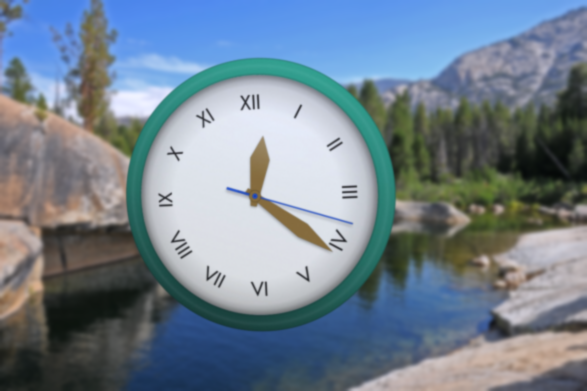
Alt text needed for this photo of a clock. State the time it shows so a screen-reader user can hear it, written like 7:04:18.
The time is 12:21:18
